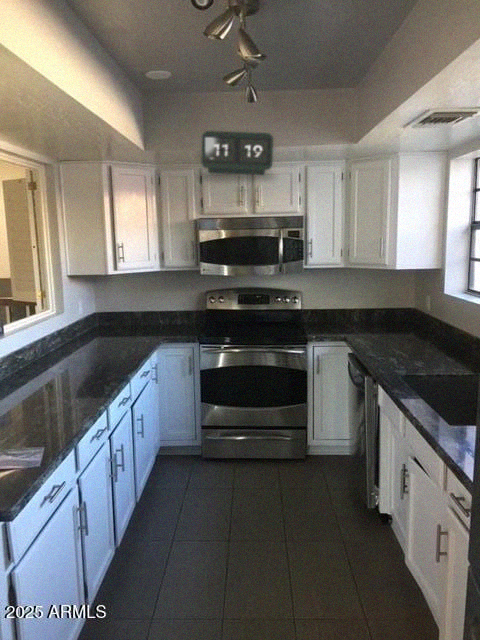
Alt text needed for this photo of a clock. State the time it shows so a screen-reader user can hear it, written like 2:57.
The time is 11:19
